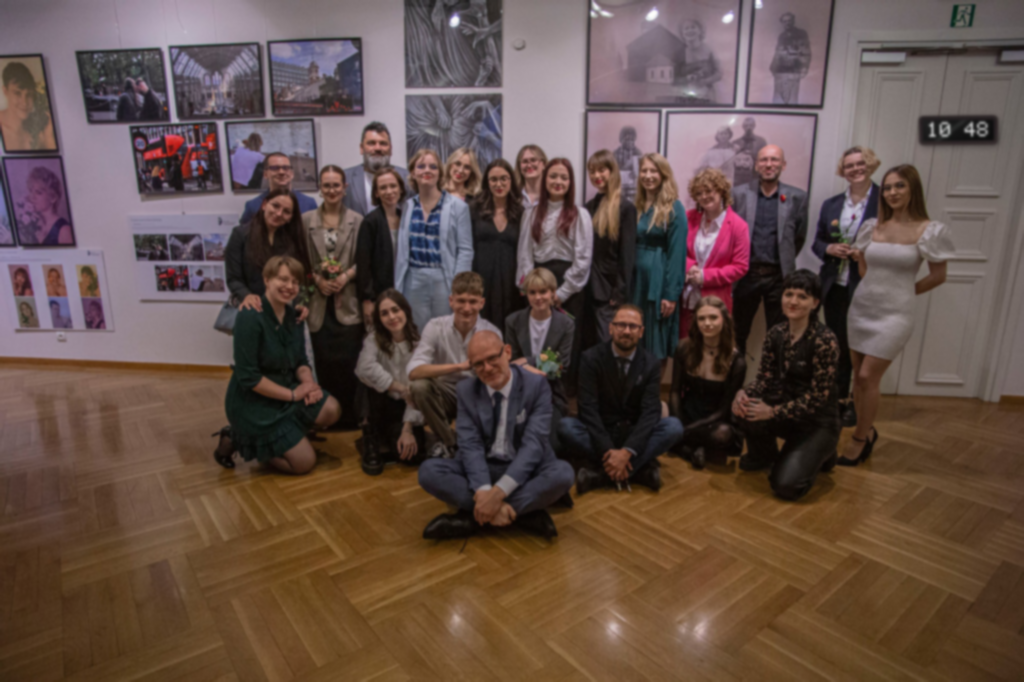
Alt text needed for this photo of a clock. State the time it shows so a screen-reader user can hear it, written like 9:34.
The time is 10:48
